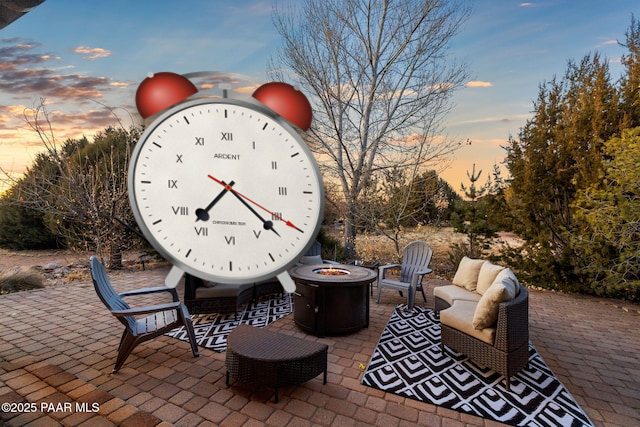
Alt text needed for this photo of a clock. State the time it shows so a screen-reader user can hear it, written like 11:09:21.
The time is 7:22:20
